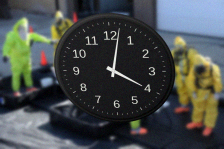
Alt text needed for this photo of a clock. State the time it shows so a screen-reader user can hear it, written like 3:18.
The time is 4:02
